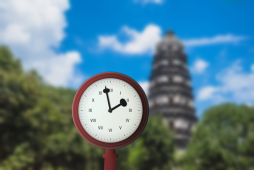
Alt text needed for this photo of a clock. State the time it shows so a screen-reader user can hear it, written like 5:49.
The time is 1:58
